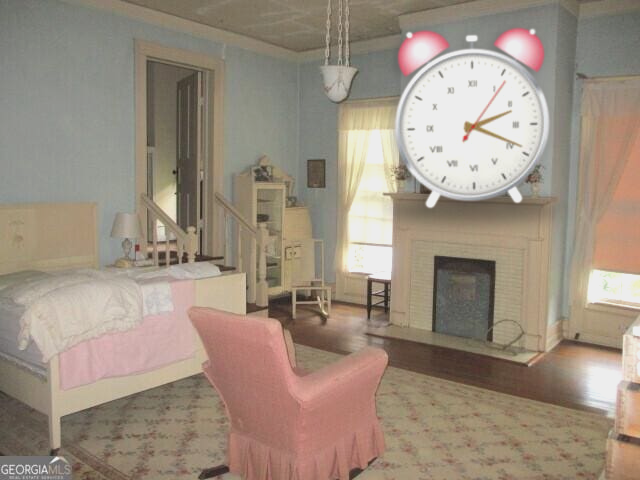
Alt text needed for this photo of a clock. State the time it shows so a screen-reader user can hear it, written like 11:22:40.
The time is 2:19:06
